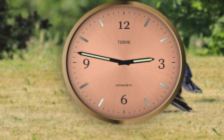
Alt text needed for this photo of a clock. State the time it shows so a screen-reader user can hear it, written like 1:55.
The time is 2:47
